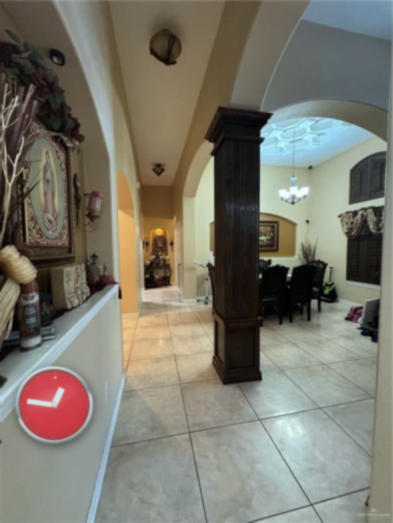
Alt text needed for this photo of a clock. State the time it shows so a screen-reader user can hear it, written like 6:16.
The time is 12:46
